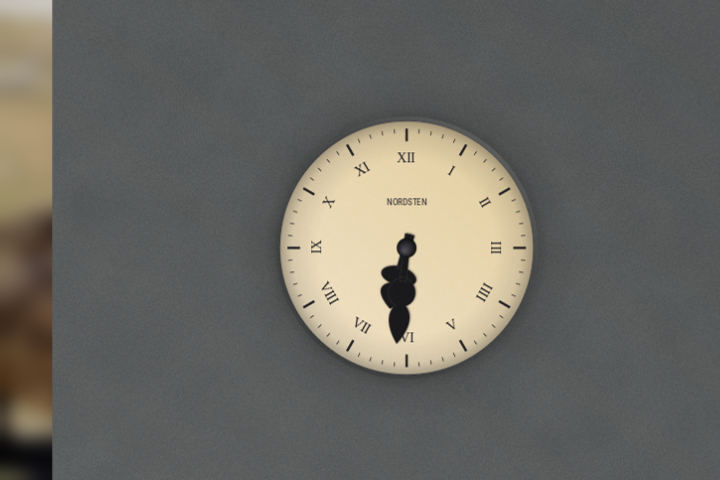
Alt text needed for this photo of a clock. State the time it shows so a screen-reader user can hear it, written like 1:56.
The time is 6:31
